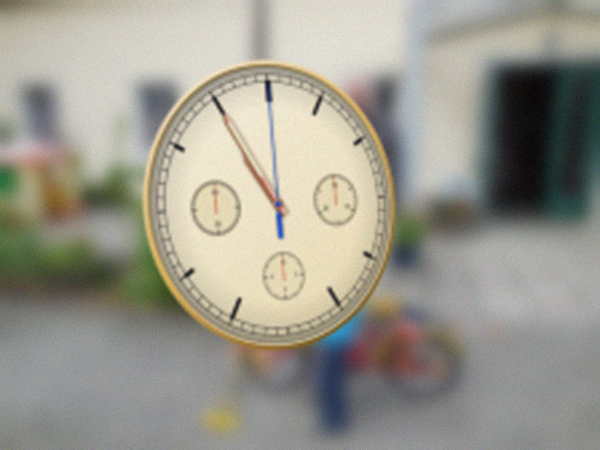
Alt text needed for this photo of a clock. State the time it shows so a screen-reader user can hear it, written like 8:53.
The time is 10:55
